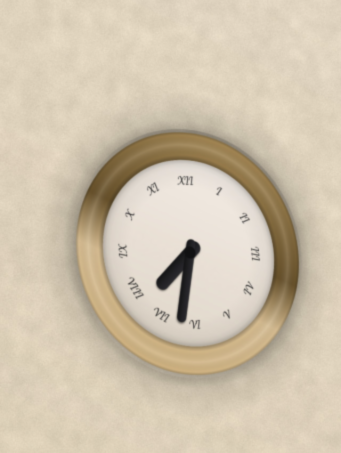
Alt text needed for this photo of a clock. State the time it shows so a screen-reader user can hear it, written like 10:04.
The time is 7:32
